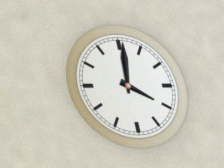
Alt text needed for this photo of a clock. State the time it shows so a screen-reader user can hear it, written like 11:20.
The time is 4:01
